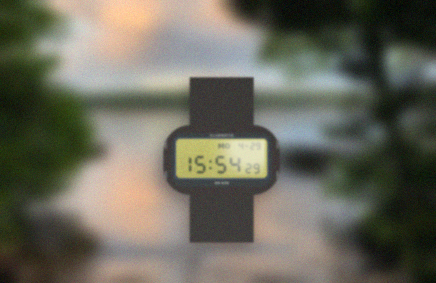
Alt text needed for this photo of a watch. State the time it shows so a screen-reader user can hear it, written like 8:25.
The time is 15:54
